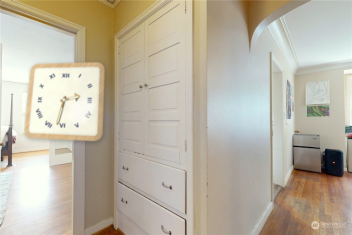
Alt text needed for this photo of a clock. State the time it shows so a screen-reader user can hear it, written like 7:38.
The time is 2:32
